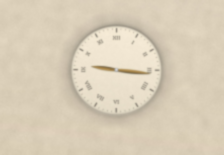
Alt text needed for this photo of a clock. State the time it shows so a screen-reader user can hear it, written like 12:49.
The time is 9:16
